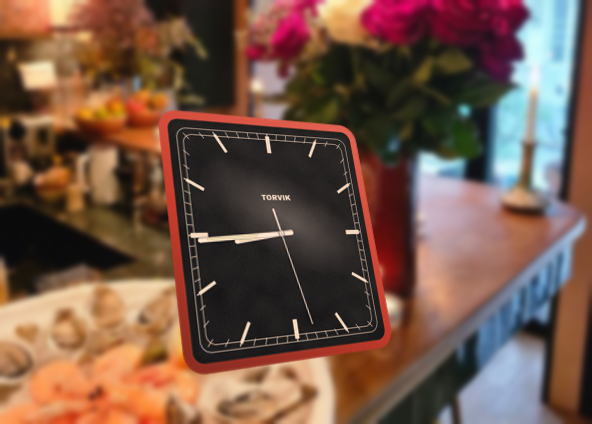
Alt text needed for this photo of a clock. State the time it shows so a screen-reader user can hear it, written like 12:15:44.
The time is 8:44:28
